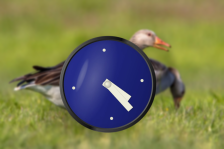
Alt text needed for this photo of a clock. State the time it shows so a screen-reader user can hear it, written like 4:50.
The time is 4:24
